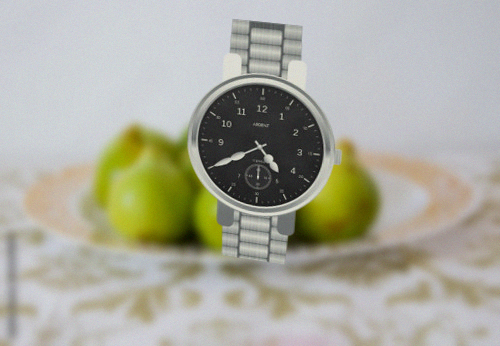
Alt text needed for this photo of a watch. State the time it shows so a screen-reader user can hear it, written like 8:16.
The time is 4:40
